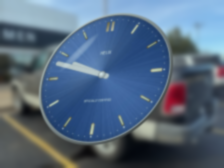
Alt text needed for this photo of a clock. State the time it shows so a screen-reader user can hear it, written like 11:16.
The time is 9:48
